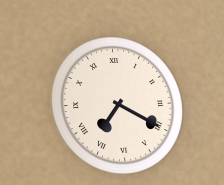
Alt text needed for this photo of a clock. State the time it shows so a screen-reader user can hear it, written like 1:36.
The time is 7:20
